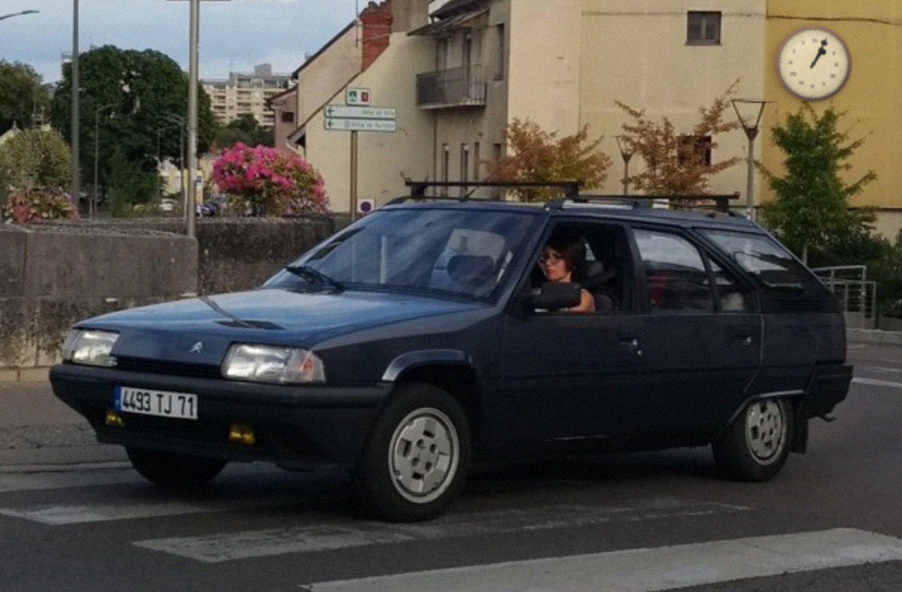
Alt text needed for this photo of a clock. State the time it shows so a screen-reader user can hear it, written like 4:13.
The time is 1:04
